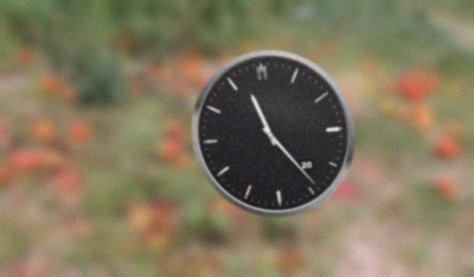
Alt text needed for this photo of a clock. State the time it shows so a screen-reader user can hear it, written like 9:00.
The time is 11:24
